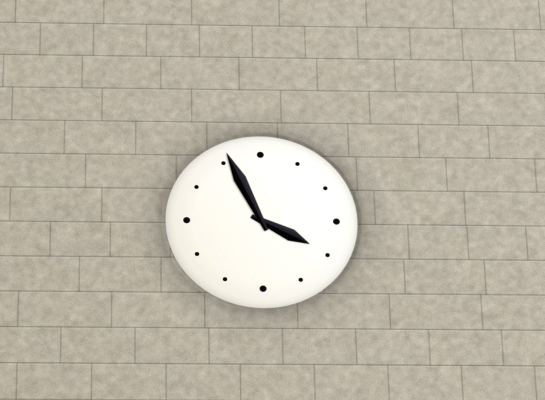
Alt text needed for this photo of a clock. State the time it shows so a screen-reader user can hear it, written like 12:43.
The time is 3:56
